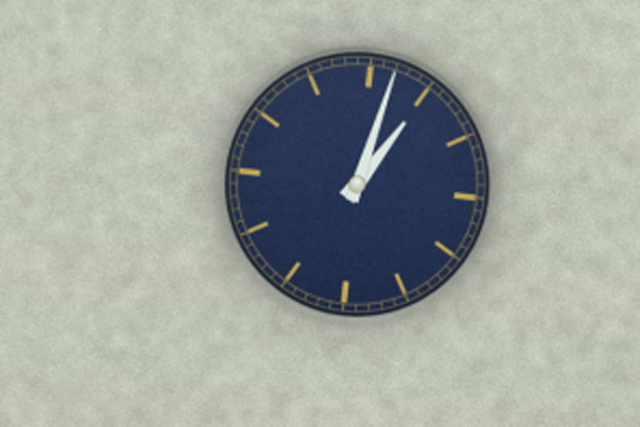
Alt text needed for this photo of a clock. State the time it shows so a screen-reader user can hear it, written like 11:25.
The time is 1:02
